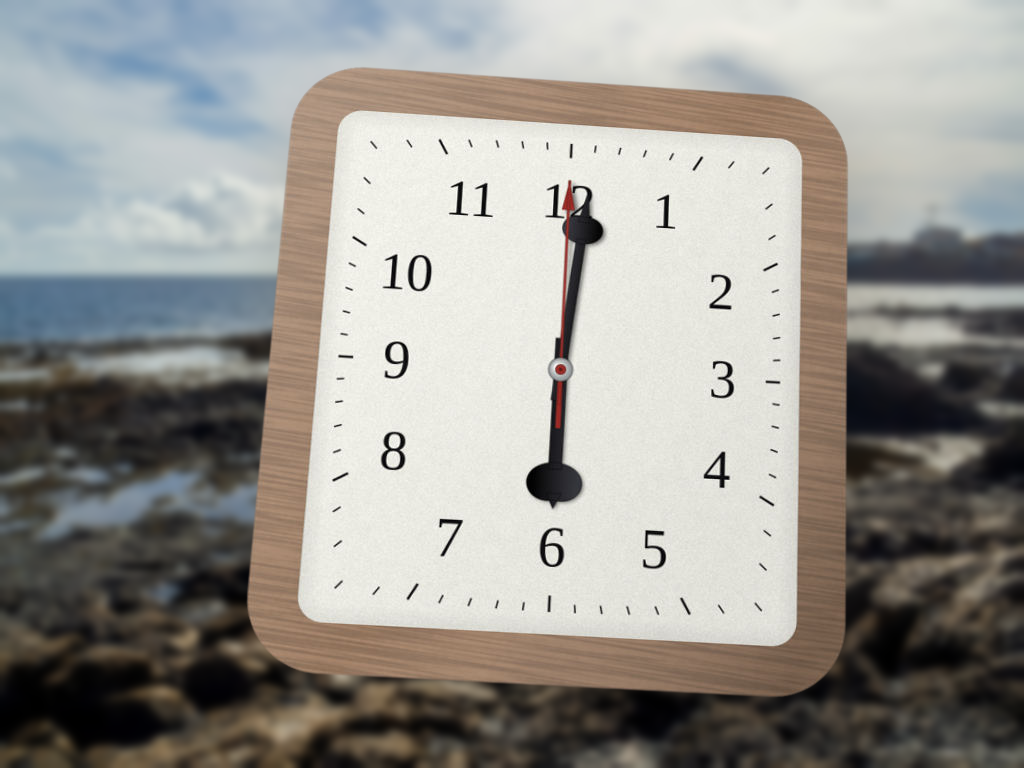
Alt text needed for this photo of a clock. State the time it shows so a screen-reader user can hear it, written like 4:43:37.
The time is 6:01:00
